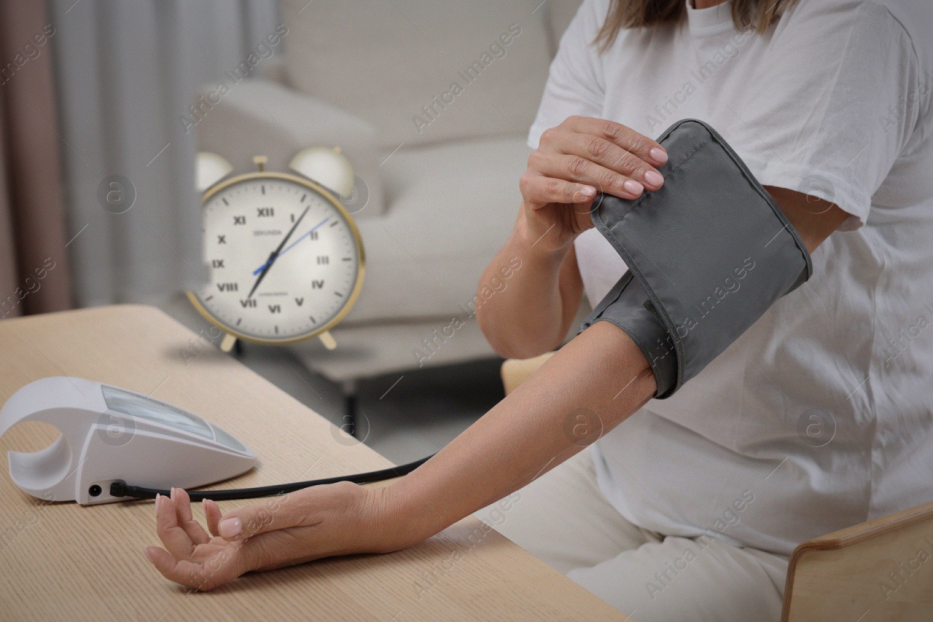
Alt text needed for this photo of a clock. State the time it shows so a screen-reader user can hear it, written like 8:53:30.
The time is 7:06:09
